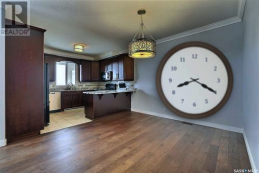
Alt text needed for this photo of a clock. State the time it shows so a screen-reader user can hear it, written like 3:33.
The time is 8:20
